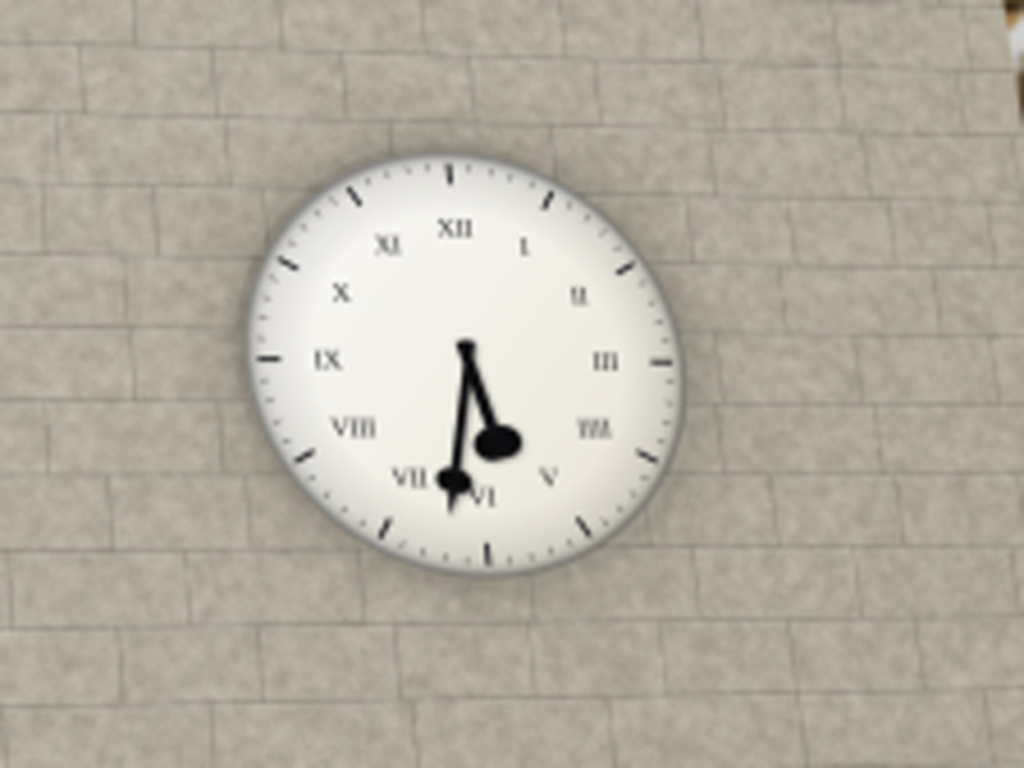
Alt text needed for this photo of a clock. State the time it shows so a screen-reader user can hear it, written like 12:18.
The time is 5:32
